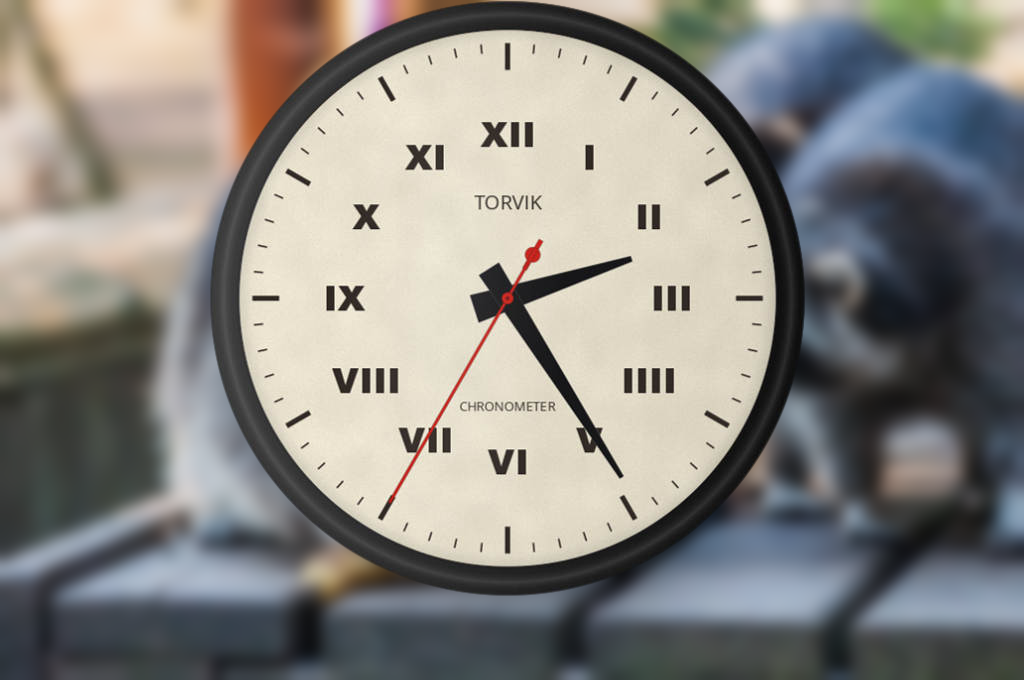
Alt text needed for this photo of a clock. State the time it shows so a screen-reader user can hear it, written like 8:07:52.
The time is 2:24:35
